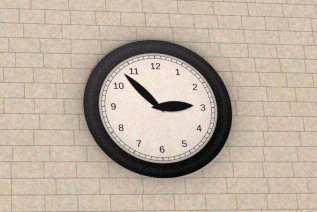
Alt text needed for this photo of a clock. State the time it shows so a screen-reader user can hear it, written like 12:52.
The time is 2:53
